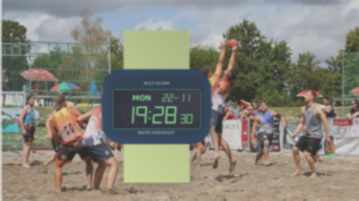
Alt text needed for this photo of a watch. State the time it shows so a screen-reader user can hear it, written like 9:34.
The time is 19:28
